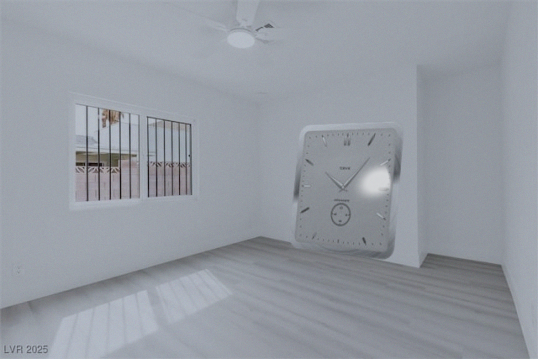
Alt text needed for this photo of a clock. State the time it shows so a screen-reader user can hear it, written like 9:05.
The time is 10:07
